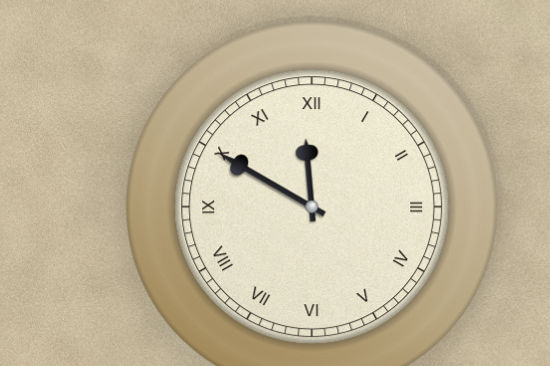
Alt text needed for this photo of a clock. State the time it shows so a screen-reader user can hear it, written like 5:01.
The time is 11:50
